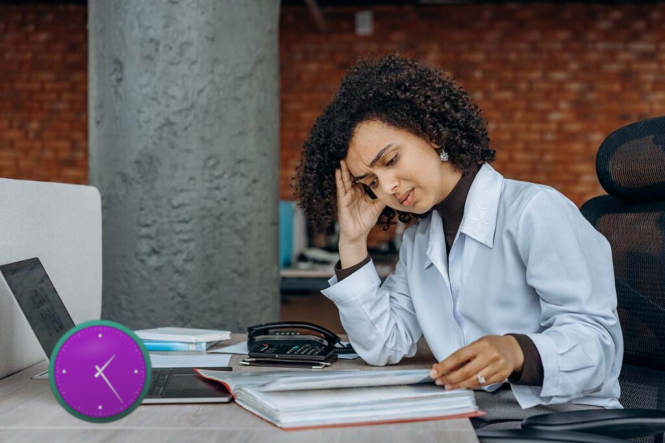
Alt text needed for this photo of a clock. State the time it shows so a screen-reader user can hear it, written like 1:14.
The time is 1:24
